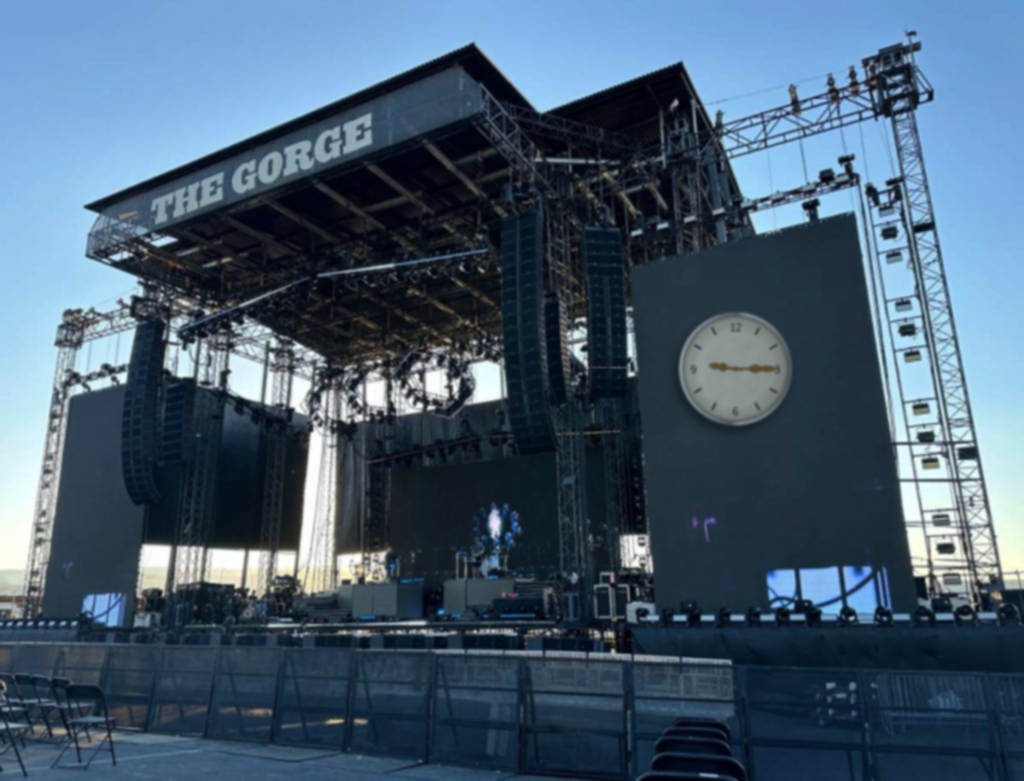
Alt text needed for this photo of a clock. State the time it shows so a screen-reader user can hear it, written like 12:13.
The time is 9:15
